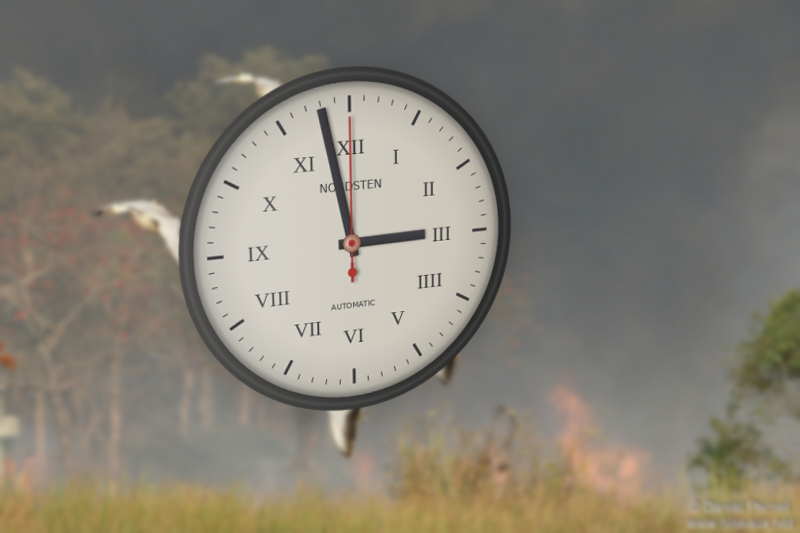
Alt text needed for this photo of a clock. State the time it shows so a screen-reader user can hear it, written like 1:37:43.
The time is 2:58:00
